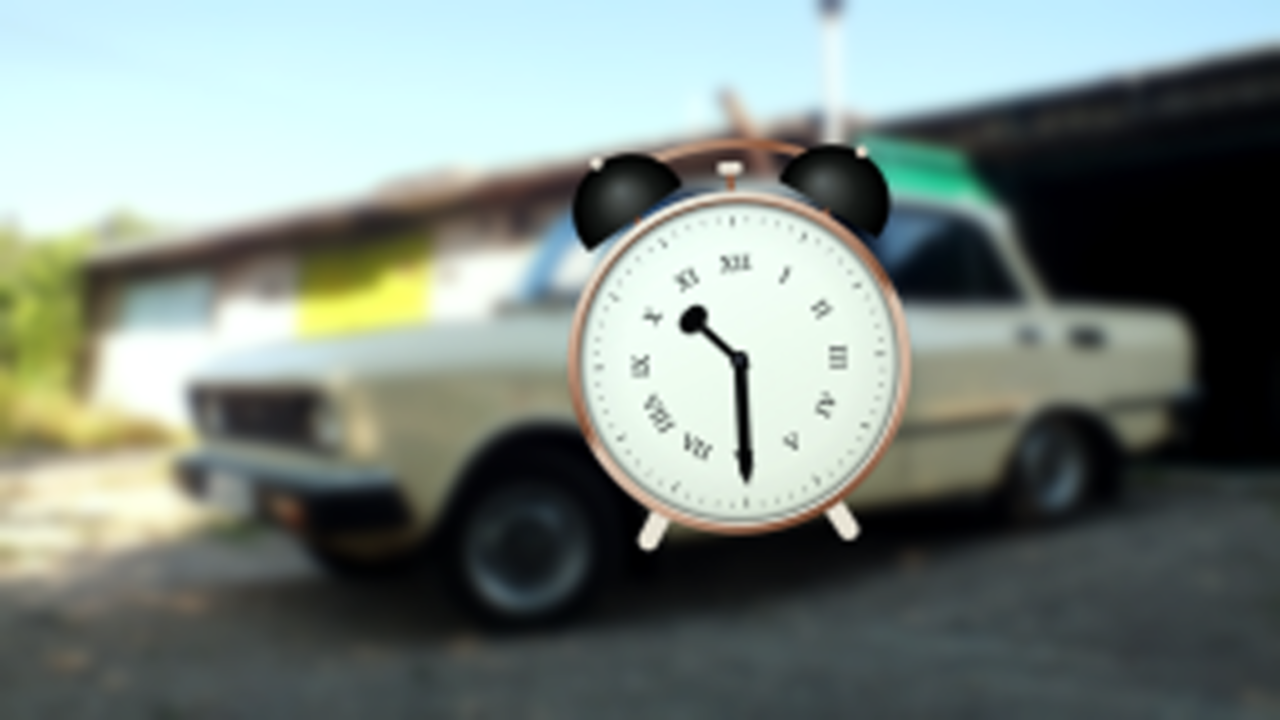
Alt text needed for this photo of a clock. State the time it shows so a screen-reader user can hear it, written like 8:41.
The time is 10:30
